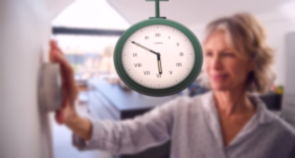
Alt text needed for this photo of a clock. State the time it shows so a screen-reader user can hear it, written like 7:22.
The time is 5:50
